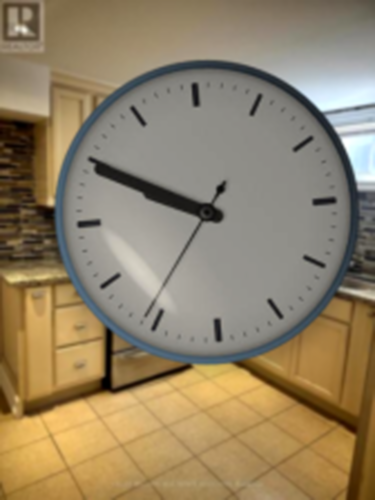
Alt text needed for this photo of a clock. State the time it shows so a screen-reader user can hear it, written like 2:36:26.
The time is 9:49:36
